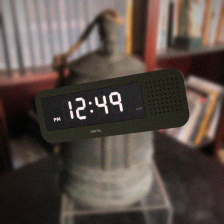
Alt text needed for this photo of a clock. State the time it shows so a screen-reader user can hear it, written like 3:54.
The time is 12:49
